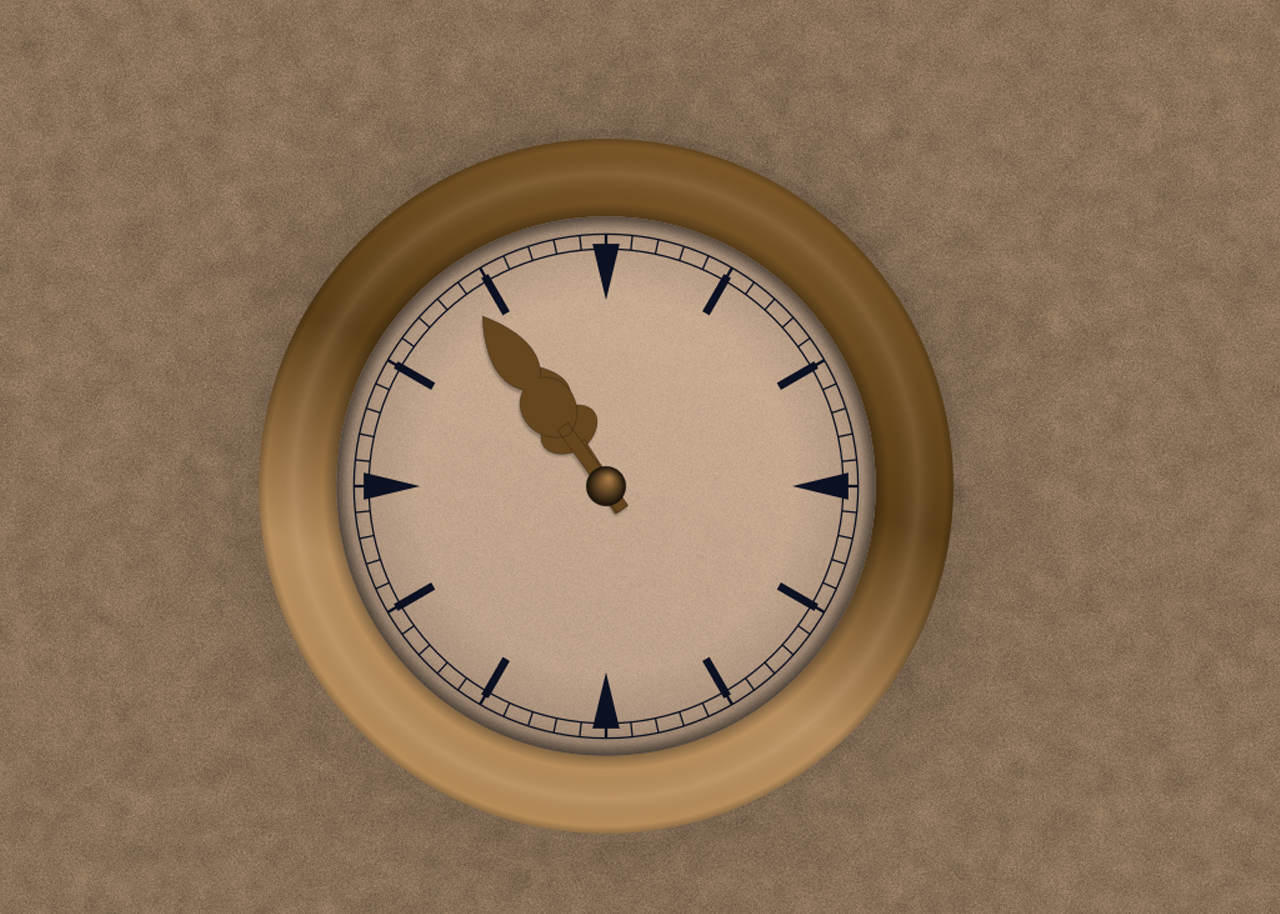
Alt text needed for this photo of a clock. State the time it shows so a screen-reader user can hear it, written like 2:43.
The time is 10:54
